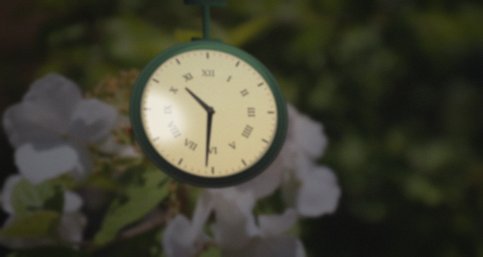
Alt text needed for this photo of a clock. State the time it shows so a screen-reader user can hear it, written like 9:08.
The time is 10:31
